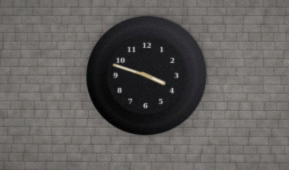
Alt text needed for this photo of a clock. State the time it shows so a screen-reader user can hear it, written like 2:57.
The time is 3:48
